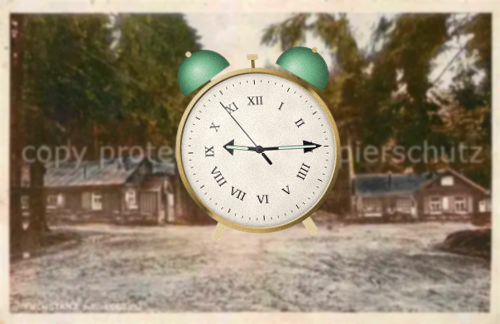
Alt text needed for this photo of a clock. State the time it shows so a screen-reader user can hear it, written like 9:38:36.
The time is 9:14:54
